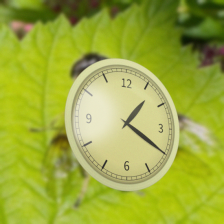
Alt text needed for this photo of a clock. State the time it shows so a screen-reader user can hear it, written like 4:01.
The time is 1:20
